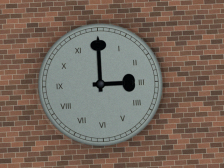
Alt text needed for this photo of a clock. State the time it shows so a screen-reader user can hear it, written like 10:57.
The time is 3:00
